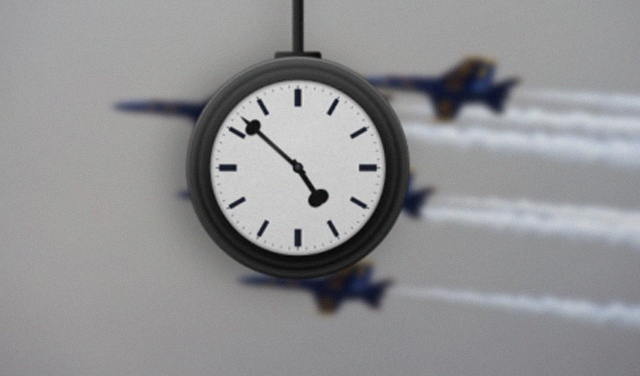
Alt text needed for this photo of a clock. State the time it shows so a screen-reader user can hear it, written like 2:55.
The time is 4:52
